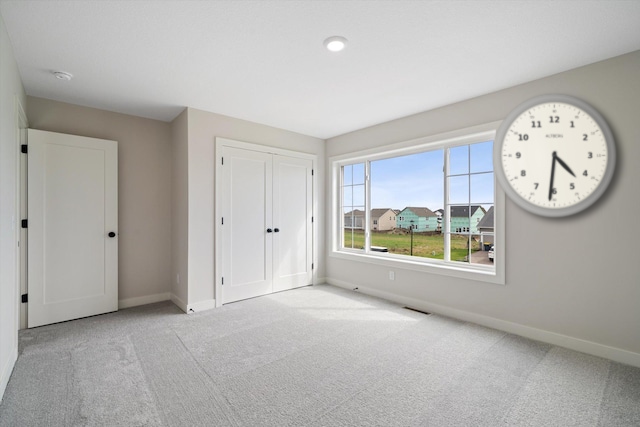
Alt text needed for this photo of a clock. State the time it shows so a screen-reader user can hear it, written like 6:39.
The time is 4:31
